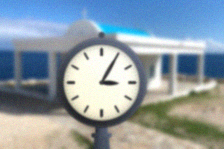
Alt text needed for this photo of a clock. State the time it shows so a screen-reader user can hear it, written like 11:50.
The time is 3:05
